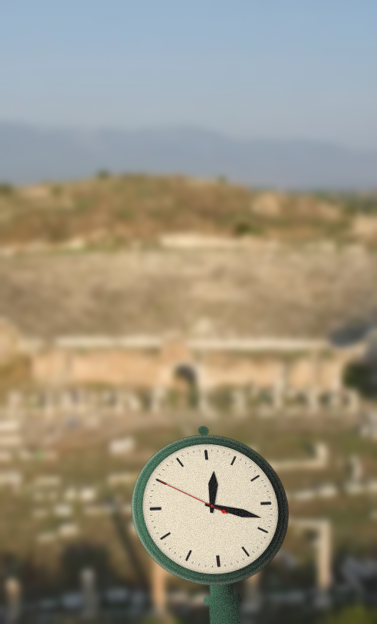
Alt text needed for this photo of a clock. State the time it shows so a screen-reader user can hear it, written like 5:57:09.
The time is 12:17:50
